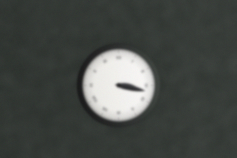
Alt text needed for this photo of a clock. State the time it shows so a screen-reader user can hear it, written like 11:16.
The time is 3:17
